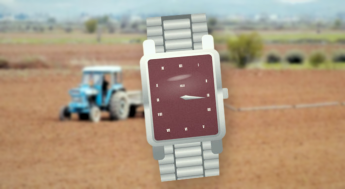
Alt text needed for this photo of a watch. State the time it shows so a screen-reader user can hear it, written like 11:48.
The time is 3:16
